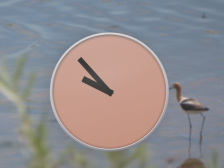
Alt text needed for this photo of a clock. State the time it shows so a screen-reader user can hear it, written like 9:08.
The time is 9:53
